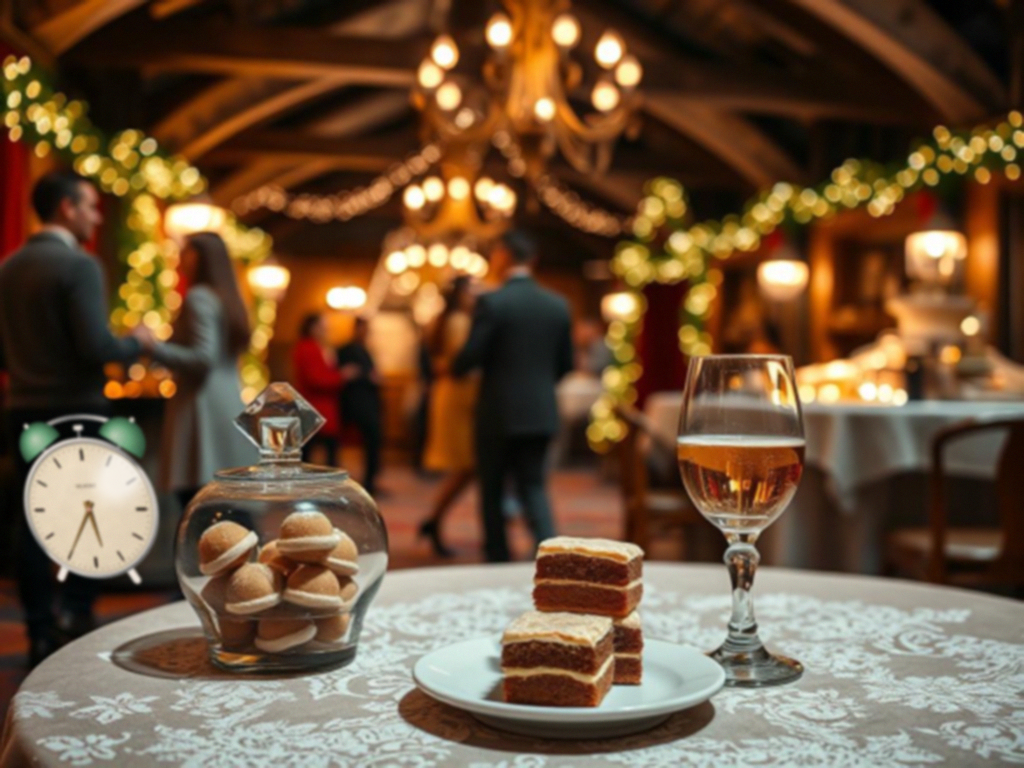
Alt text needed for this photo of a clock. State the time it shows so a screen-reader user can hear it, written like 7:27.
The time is 5:35
